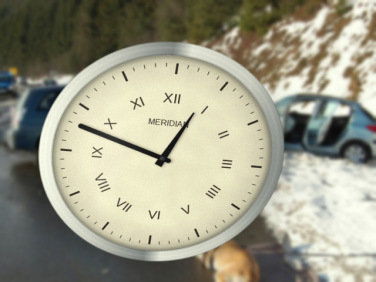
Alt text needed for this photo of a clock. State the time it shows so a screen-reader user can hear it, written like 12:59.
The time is 12:48
